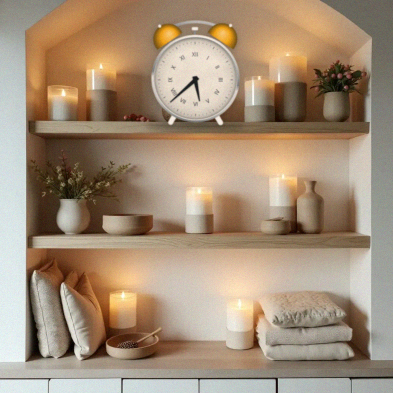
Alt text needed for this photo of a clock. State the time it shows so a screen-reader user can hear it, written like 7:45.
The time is 5:38
